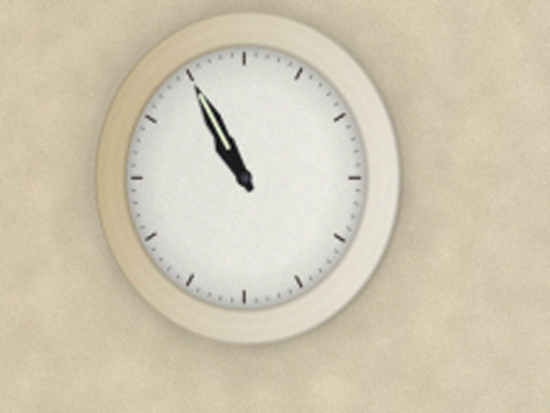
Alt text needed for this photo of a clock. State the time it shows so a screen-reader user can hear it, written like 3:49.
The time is 10:55
